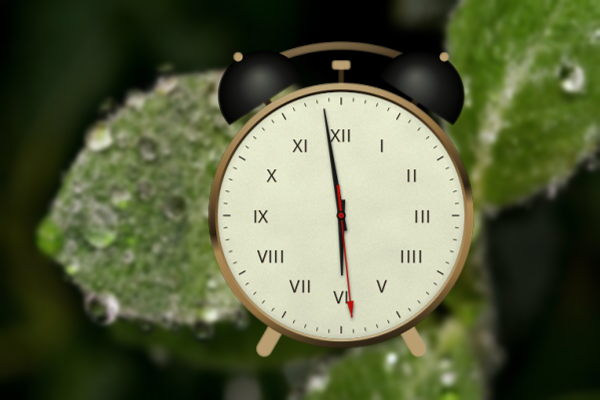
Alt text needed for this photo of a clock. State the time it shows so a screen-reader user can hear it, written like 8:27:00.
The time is 5:58:29
